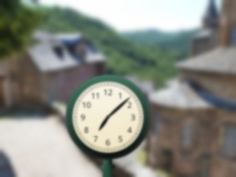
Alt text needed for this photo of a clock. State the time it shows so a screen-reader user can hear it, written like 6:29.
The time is 7:08
